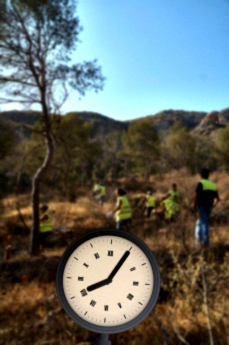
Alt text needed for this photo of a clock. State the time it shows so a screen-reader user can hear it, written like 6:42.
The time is 8:05
